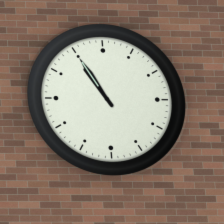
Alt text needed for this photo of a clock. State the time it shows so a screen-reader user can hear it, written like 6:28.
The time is 10:55
